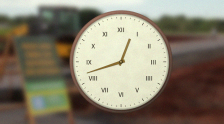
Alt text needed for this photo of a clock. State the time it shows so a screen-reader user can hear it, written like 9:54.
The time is 12:42
